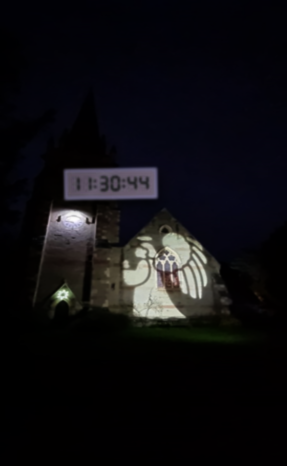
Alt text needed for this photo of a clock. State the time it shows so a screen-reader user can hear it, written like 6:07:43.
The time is 11:30:44
